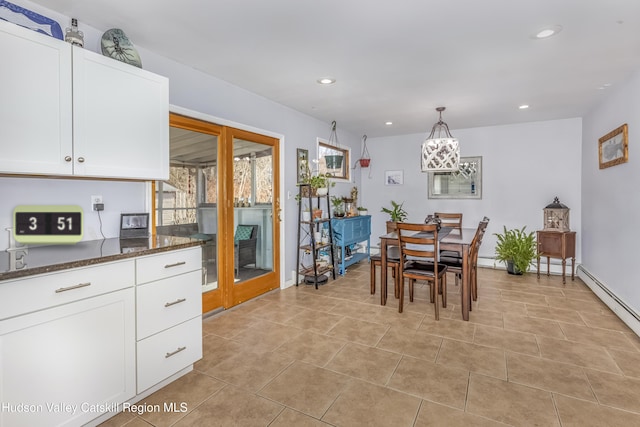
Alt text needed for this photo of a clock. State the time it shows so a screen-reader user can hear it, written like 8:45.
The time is 3:51
